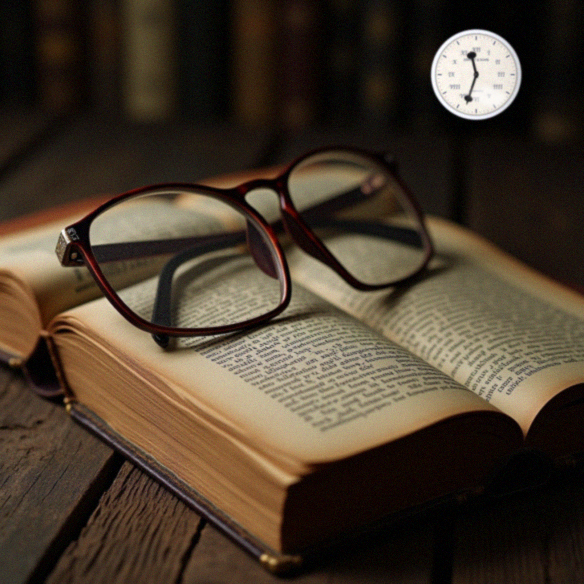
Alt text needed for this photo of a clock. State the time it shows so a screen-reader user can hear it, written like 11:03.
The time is 11:33
